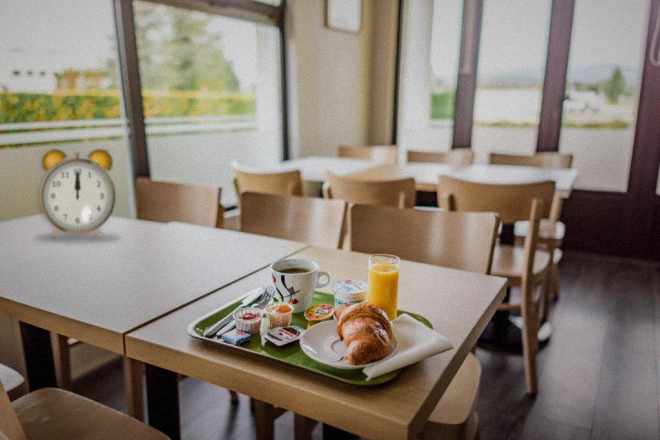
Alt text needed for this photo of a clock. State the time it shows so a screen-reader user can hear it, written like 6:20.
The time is 12:00
